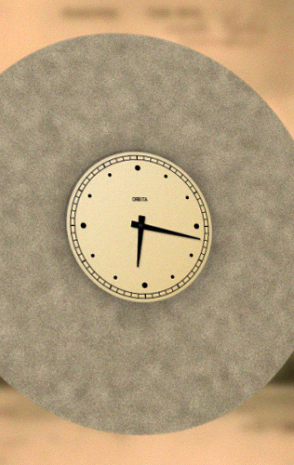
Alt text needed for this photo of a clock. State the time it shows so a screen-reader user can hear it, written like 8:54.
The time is 6:17
